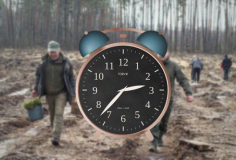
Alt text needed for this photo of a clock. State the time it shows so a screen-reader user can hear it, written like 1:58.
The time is 2:37
